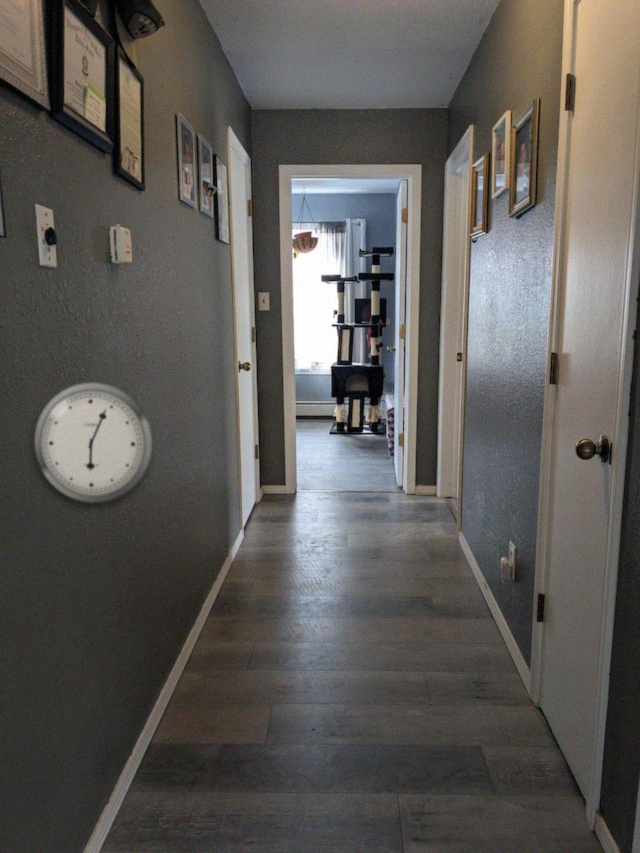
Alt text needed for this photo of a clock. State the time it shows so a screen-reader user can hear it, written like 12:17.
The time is 6:04
